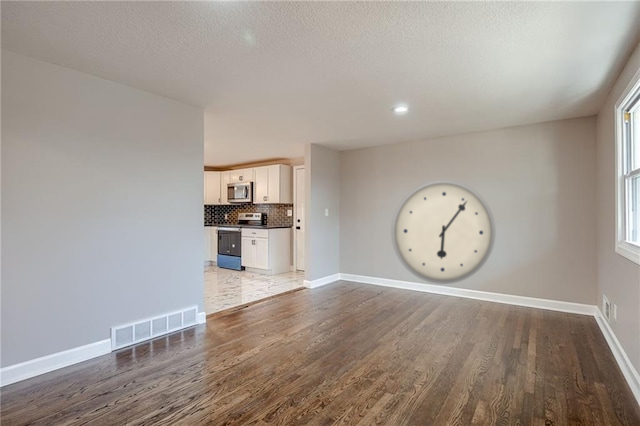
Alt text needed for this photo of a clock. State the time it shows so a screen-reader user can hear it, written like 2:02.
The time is 6:06
